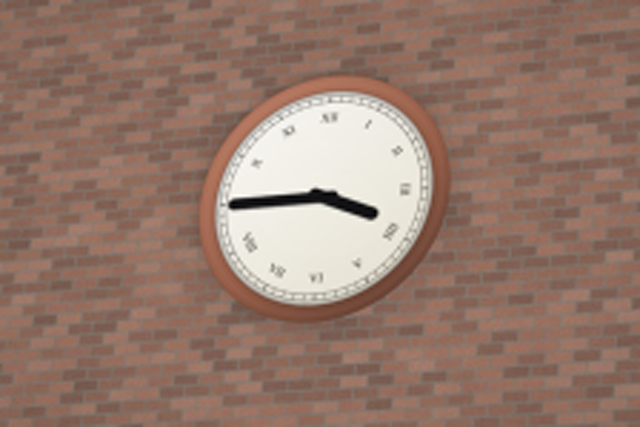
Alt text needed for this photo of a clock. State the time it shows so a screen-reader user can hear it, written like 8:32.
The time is 3:45
